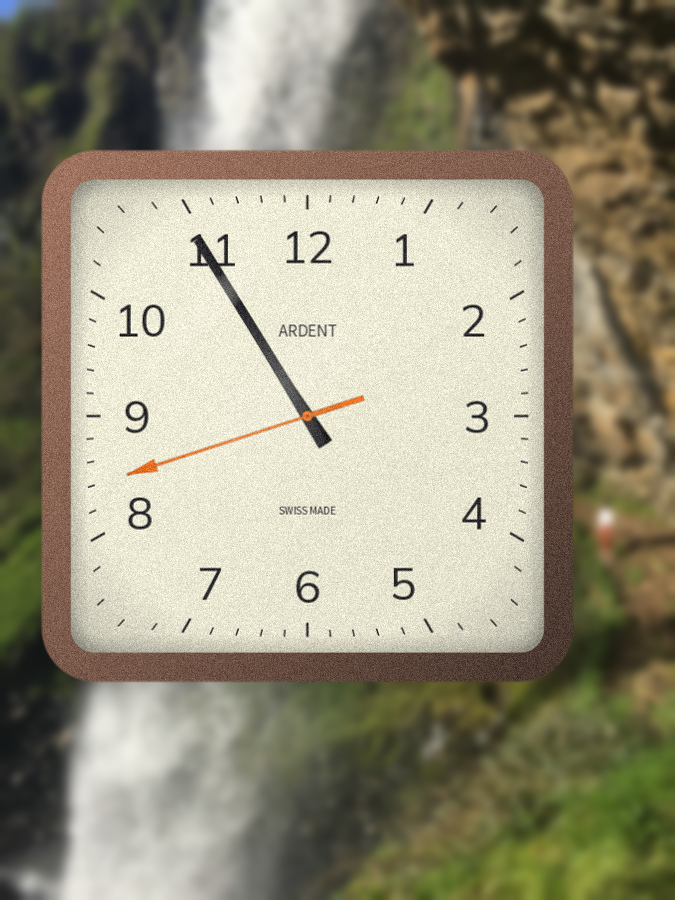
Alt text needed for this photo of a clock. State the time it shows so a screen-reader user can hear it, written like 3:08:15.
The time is 10:54:42
